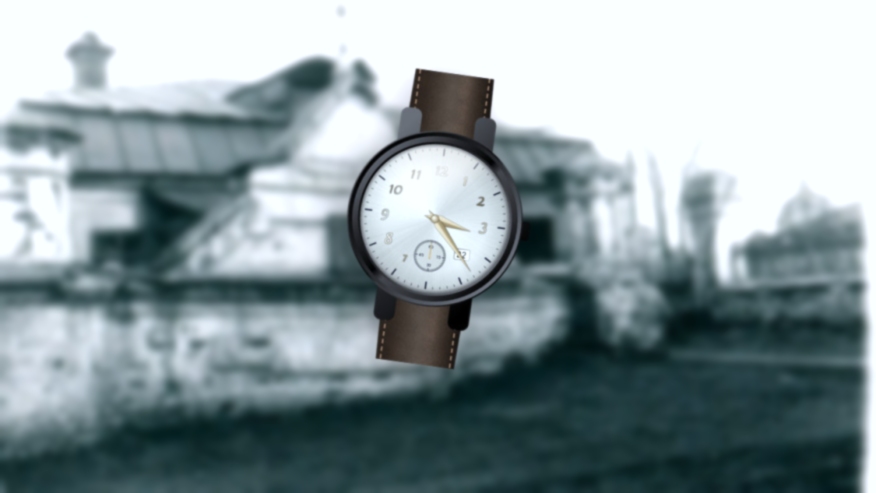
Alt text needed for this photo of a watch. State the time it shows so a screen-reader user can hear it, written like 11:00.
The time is 3:23
